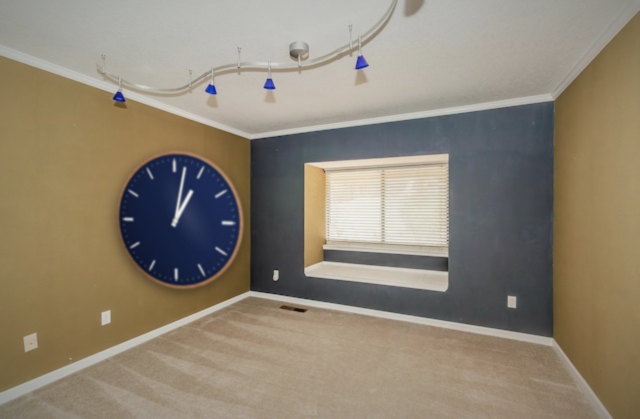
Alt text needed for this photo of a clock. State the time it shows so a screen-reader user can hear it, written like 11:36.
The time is 1:02
